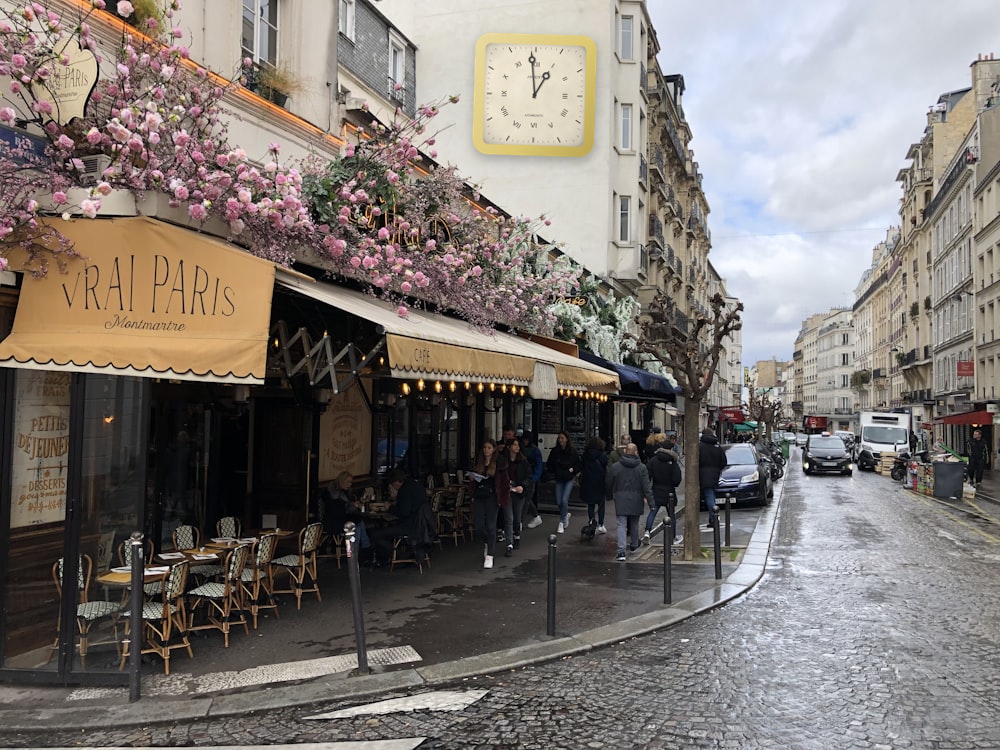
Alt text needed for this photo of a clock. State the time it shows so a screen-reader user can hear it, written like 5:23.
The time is 12:59
